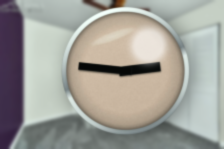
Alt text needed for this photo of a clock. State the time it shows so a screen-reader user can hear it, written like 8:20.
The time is 2:46
